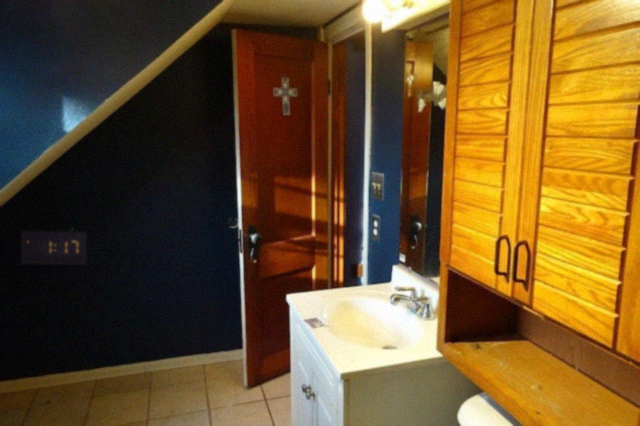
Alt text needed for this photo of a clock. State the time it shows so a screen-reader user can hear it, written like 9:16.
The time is 1:17
